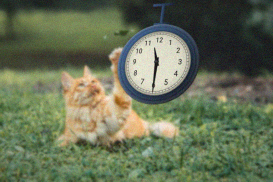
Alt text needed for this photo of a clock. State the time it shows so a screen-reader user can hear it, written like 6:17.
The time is 11:30
